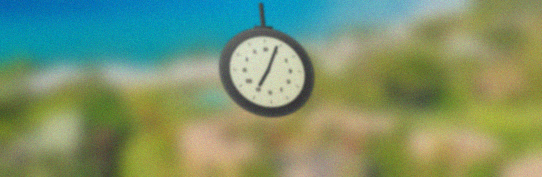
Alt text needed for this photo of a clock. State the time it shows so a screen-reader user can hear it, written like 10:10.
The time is 7:04
